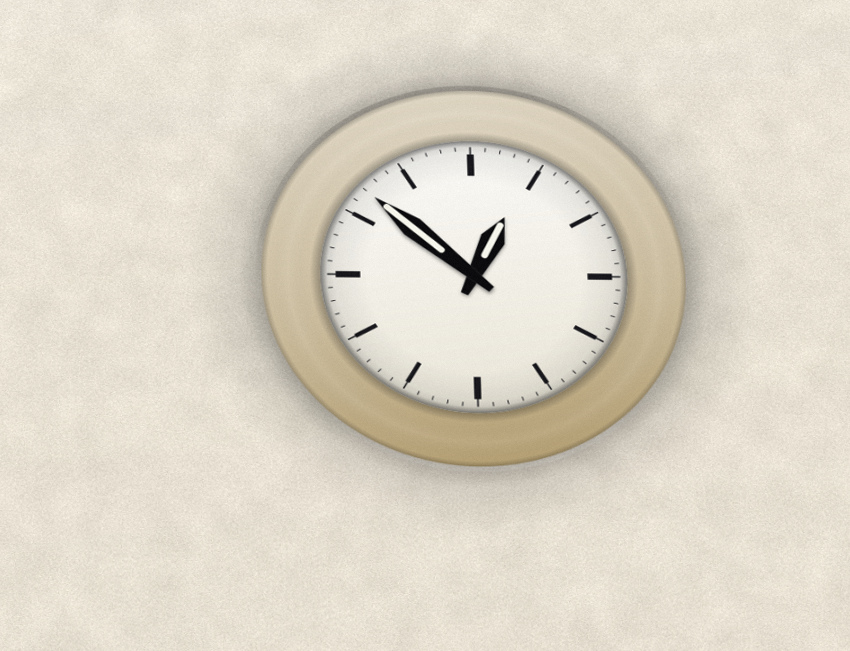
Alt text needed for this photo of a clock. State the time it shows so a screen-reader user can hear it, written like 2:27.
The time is 12:52
